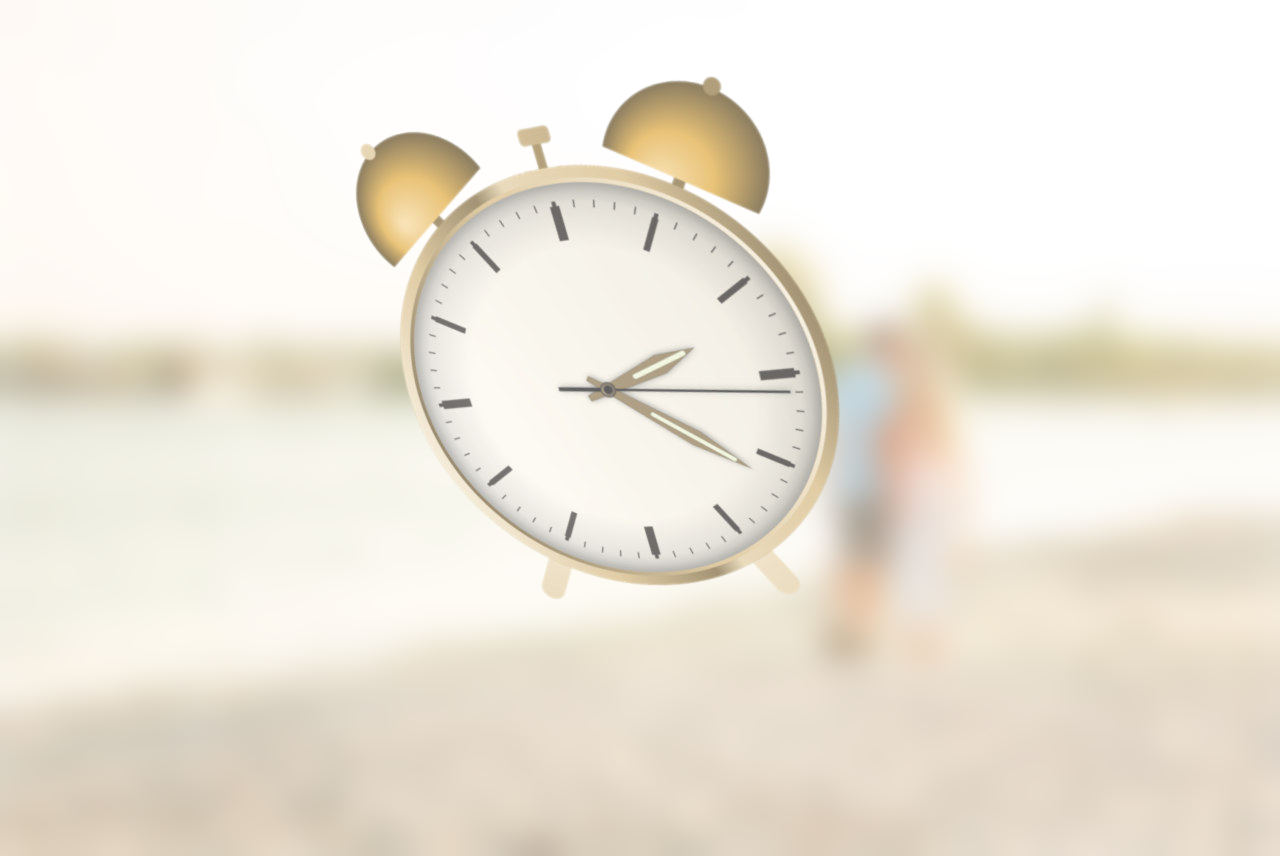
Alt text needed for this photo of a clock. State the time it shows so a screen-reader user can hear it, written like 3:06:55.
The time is 2:21:16
